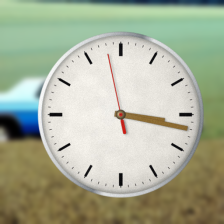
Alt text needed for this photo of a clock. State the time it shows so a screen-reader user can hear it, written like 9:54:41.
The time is 3:16:58
